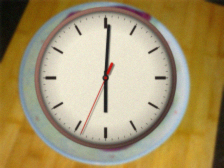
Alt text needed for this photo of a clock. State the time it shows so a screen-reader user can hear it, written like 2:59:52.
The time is 6:00:34
